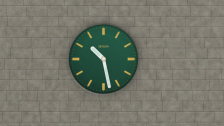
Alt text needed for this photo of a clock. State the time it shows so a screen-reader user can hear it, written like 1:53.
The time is 10:28
